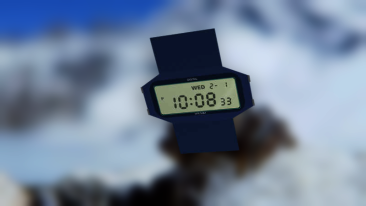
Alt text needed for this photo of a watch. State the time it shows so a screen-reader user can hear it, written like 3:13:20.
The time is 10:08:33
